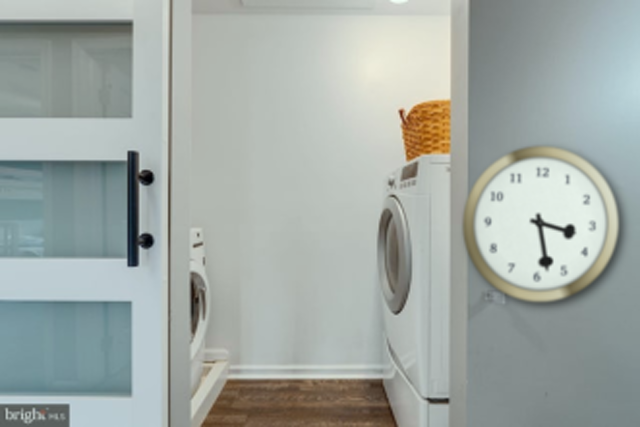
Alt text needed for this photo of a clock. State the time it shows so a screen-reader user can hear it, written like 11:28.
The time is 3:28
